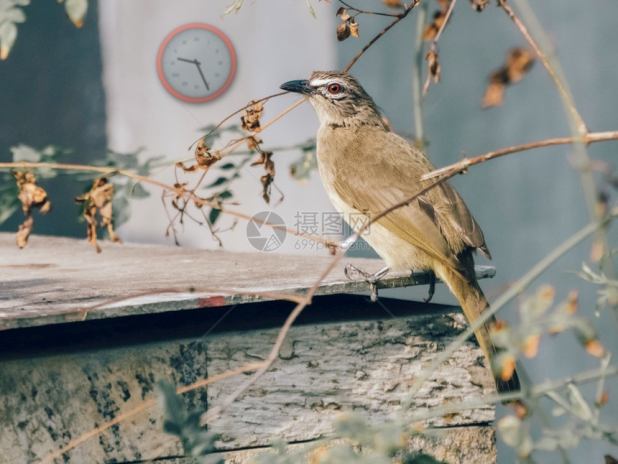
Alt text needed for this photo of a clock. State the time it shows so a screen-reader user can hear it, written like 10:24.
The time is 9:26
